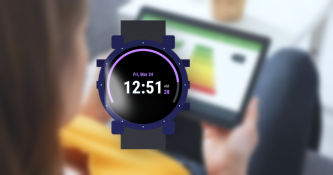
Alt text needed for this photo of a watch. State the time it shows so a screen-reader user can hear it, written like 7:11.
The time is 12:51
